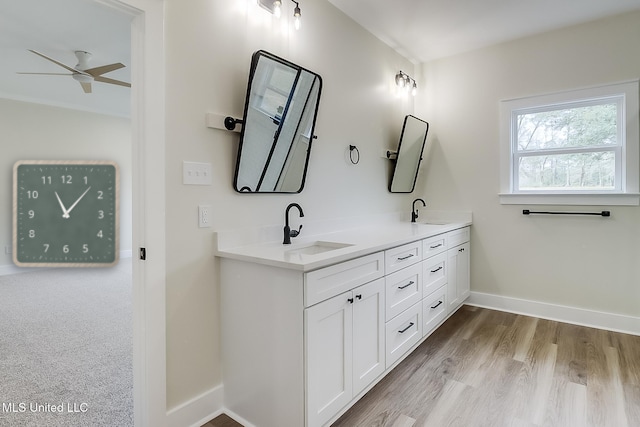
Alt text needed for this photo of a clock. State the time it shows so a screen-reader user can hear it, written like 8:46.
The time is 11:07
